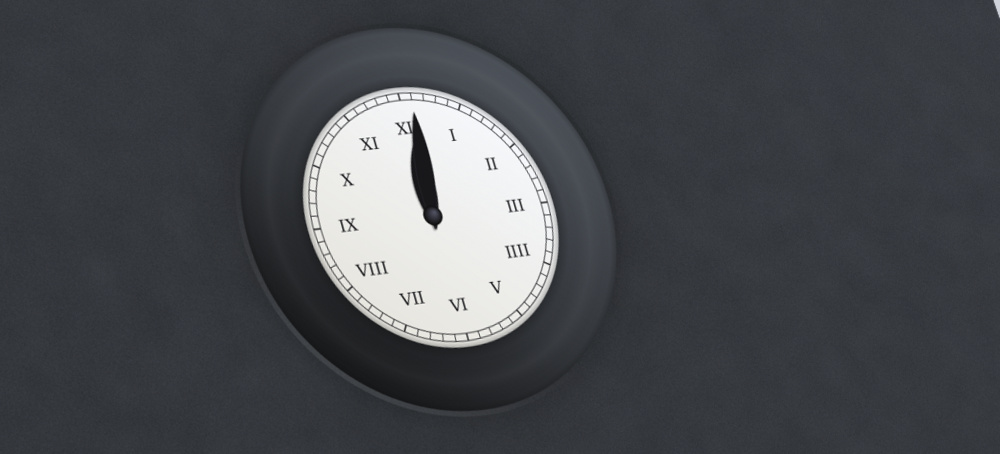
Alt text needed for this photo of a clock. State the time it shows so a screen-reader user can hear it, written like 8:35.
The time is 12:01
